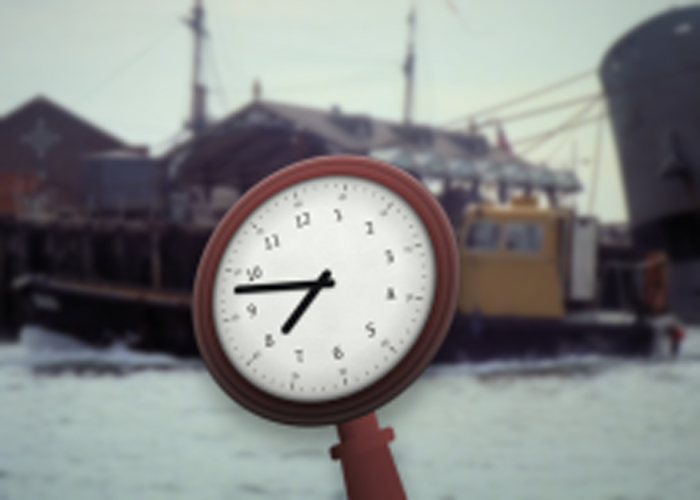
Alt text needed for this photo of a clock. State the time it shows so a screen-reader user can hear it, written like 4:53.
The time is 7:48
